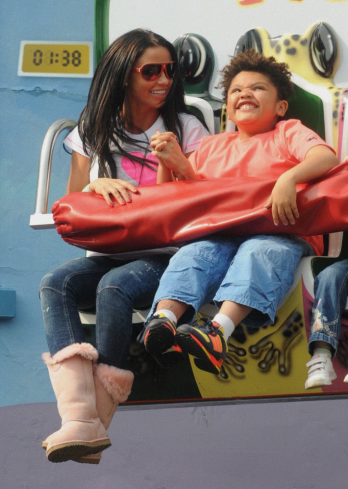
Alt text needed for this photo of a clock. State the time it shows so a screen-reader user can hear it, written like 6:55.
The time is 1:38
